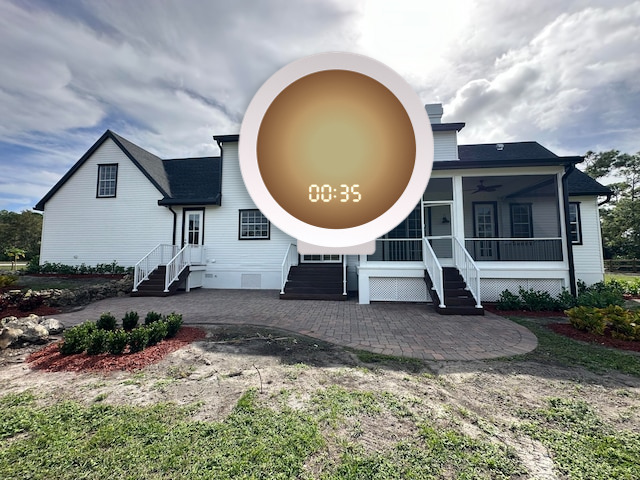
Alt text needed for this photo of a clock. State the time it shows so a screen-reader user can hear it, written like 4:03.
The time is 0:35
